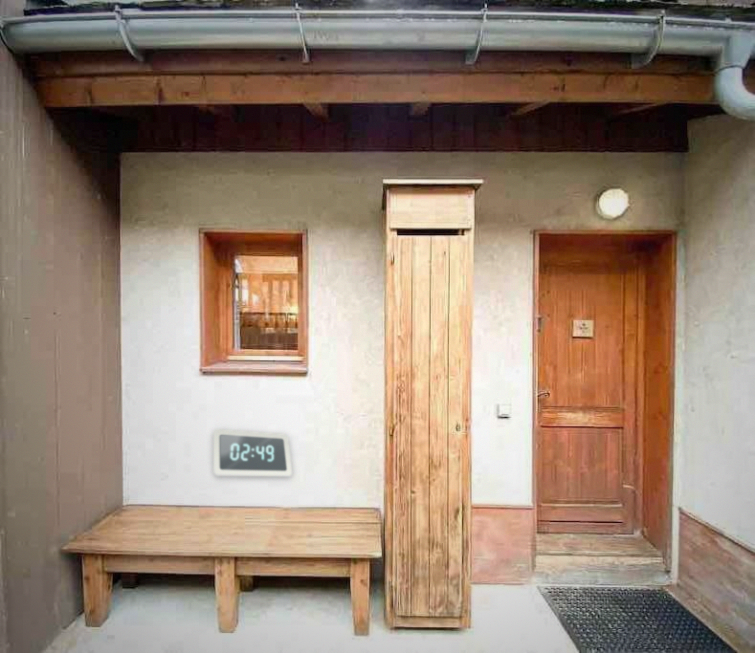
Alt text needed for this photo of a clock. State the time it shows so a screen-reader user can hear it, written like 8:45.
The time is 2:49
